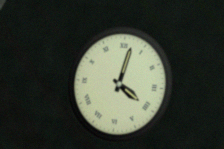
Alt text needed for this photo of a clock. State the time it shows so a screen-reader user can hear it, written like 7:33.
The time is 4:02
